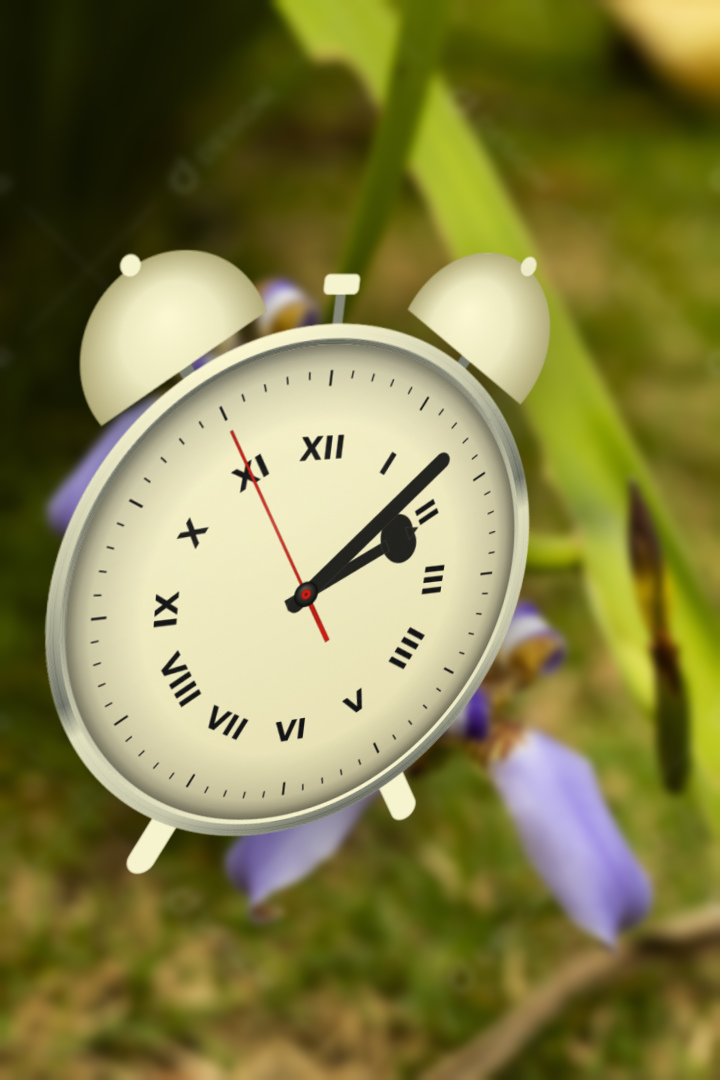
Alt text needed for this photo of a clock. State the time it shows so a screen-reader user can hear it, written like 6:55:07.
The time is 2:07:55
